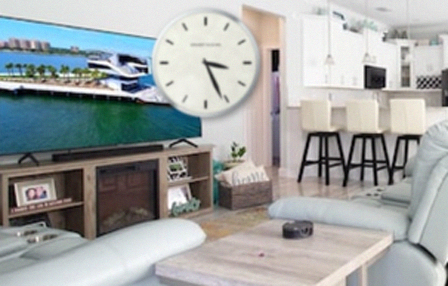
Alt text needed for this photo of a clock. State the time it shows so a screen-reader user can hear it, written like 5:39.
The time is 3:26
